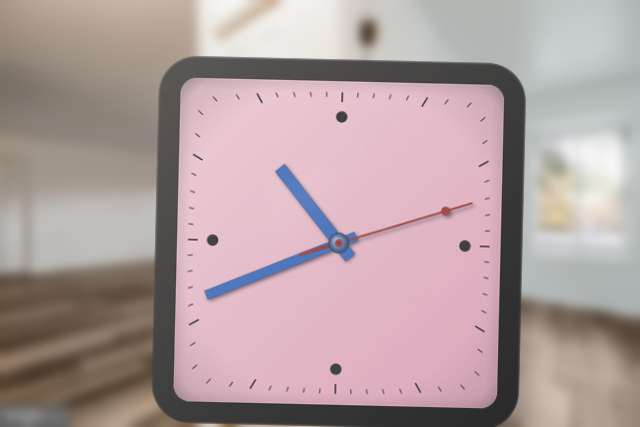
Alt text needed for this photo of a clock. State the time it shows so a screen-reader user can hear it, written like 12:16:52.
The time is 10:41:12
